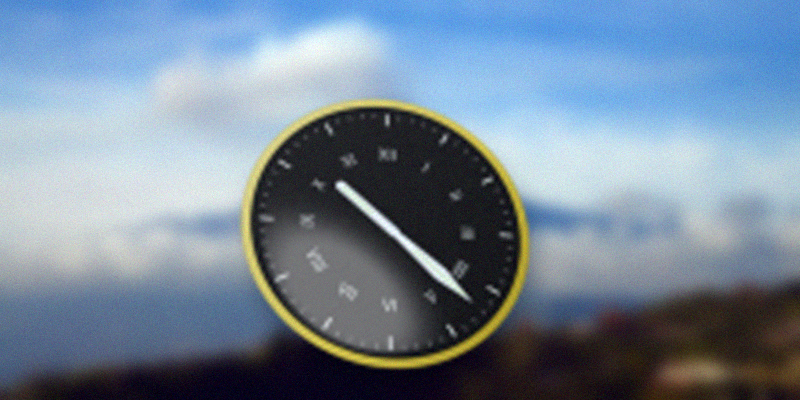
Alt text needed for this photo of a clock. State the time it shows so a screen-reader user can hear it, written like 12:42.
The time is 10:22
